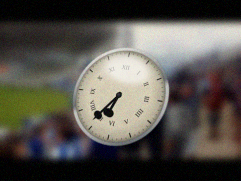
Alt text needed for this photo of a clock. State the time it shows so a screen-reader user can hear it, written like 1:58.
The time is 6:36
